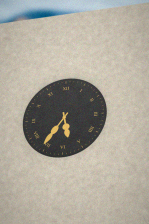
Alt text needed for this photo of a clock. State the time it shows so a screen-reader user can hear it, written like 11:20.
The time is 5:36
